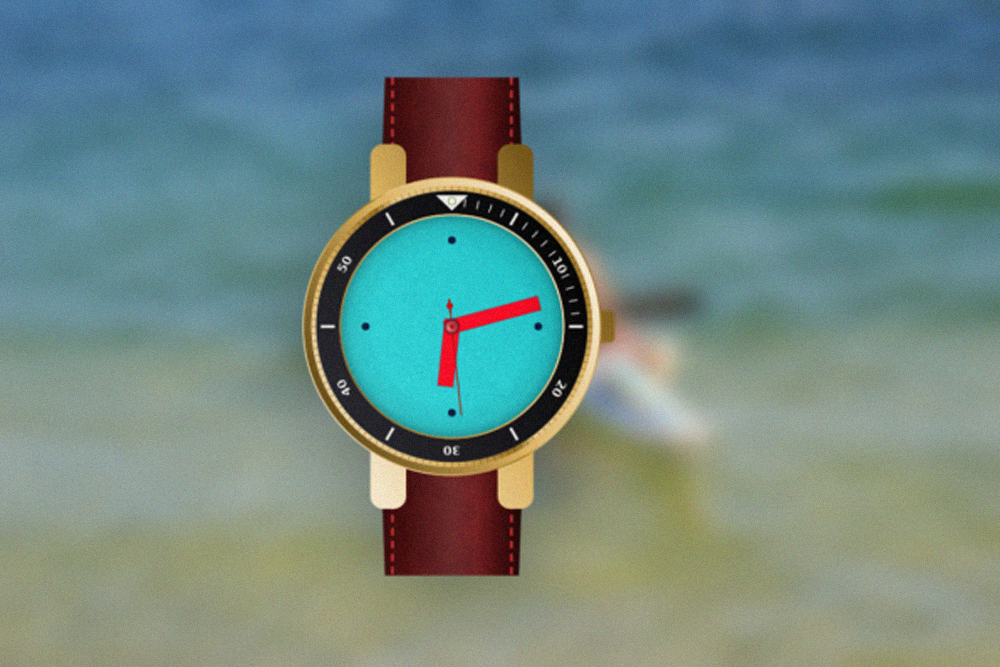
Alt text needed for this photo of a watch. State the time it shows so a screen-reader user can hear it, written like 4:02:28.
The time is 6:12:29
